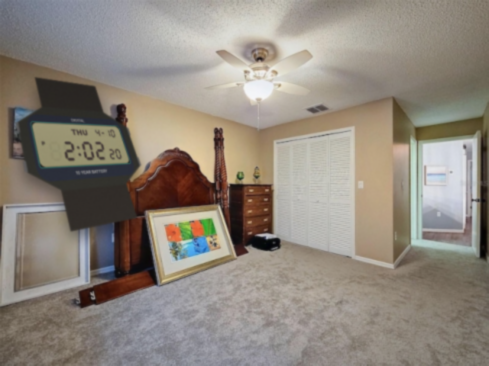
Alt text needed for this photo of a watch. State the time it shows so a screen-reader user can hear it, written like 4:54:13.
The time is 2:02:20
